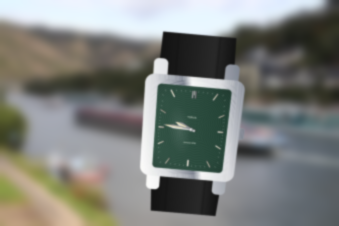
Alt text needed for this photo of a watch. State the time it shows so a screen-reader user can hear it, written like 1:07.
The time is 9:46
